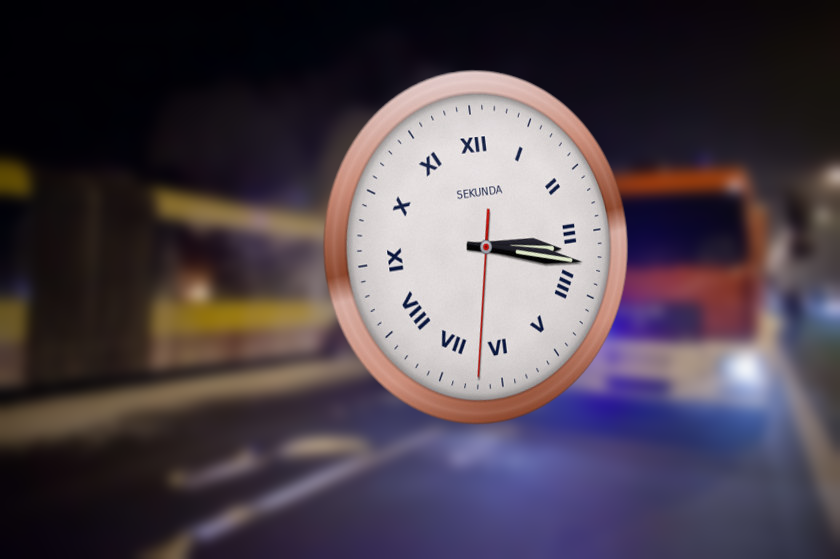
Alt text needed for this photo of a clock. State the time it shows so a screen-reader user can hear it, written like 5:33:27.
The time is 3:17:32
